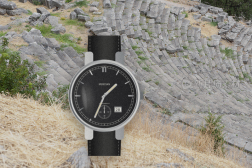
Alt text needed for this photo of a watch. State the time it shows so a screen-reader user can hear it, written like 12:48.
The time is 1:34
